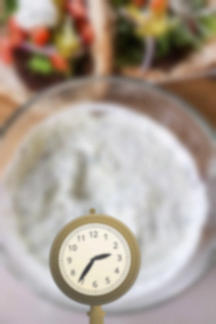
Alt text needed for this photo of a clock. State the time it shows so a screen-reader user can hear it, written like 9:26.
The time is 2:36
